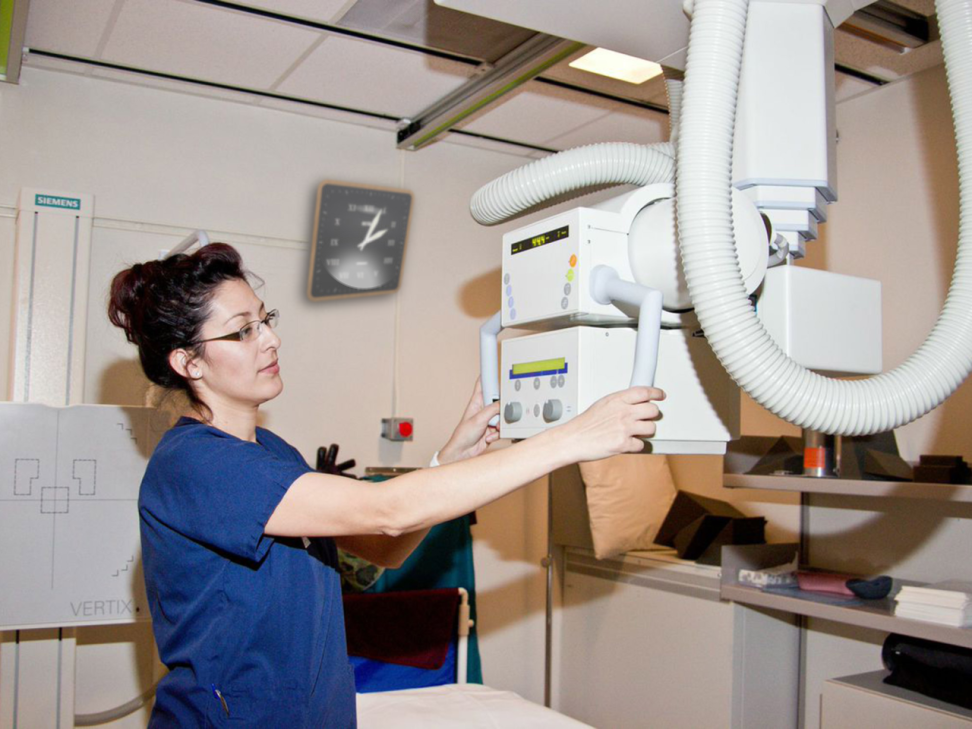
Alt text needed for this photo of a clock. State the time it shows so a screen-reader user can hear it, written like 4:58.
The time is 2:04
